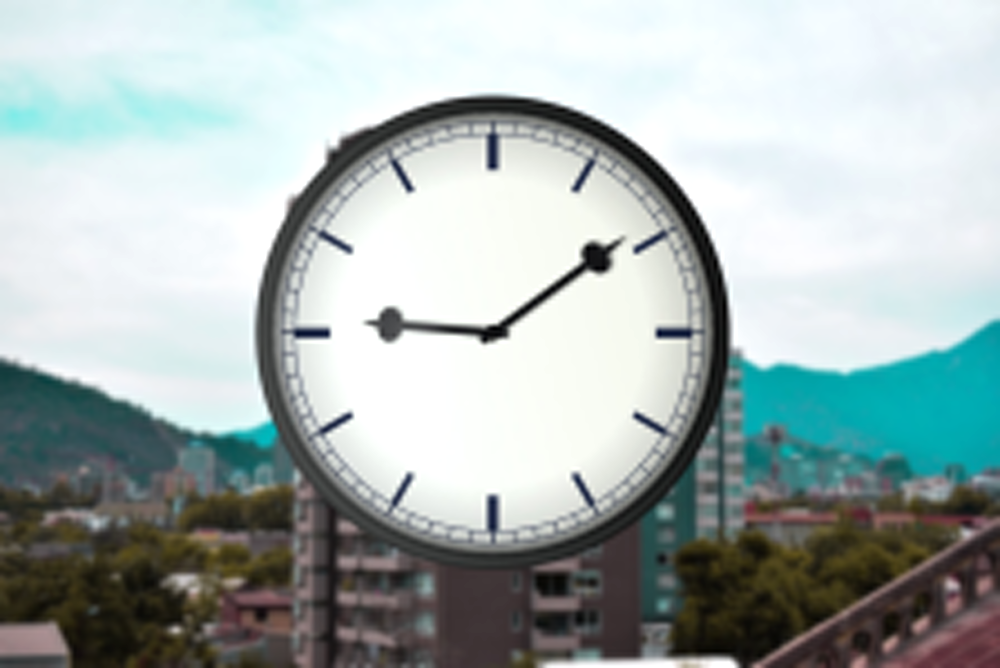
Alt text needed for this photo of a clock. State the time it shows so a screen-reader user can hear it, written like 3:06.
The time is 9:09
